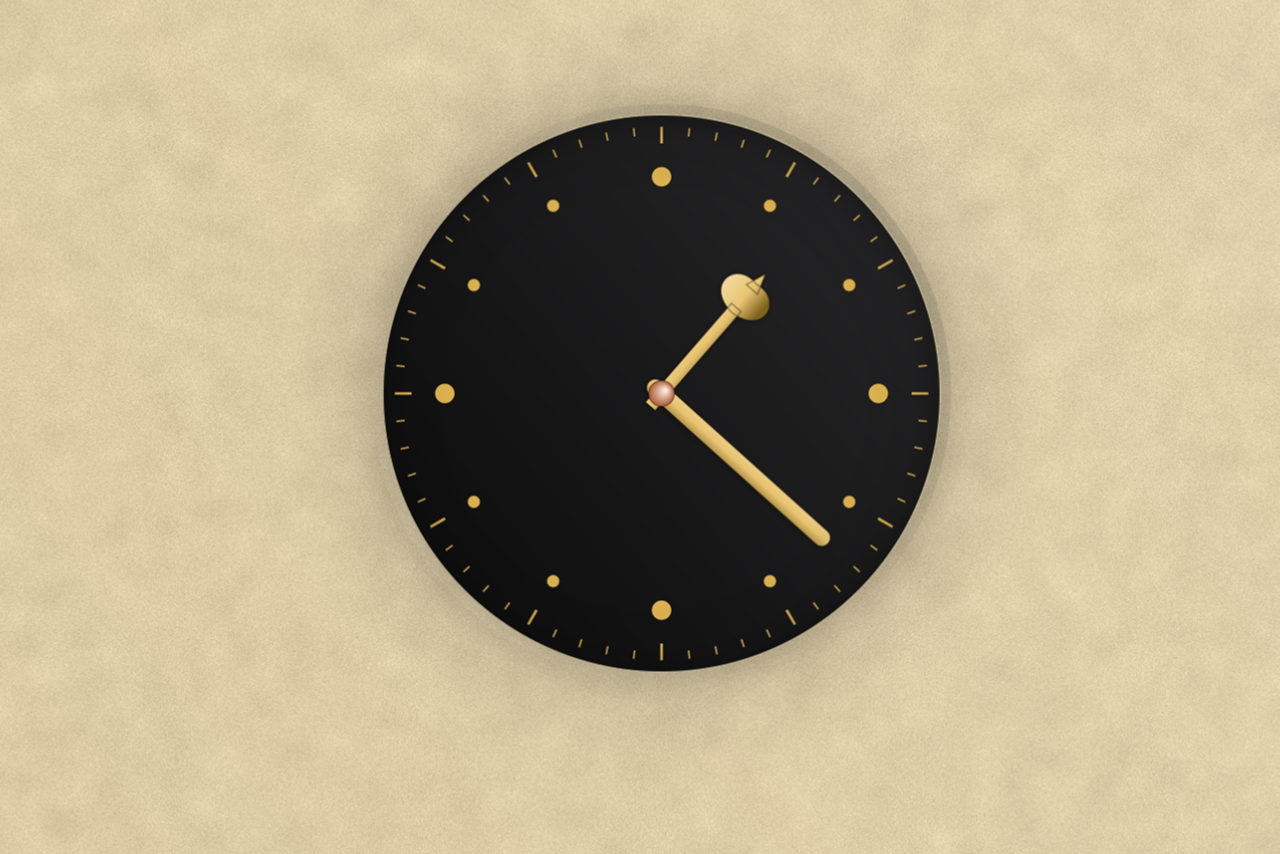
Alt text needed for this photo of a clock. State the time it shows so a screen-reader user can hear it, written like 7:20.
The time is 1:22
